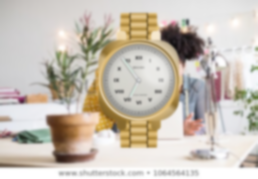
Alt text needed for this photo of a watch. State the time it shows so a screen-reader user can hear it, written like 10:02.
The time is 6:54
